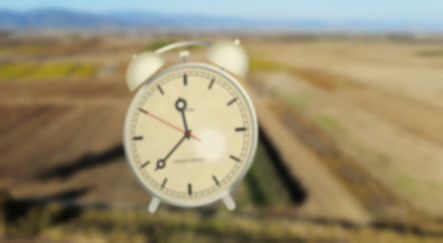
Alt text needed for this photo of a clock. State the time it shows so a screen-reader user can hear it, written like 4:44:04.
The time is 11:37:50
